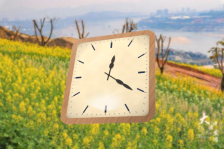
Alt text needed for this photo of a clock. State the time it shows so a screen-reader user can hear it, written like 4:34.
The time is 12:21
